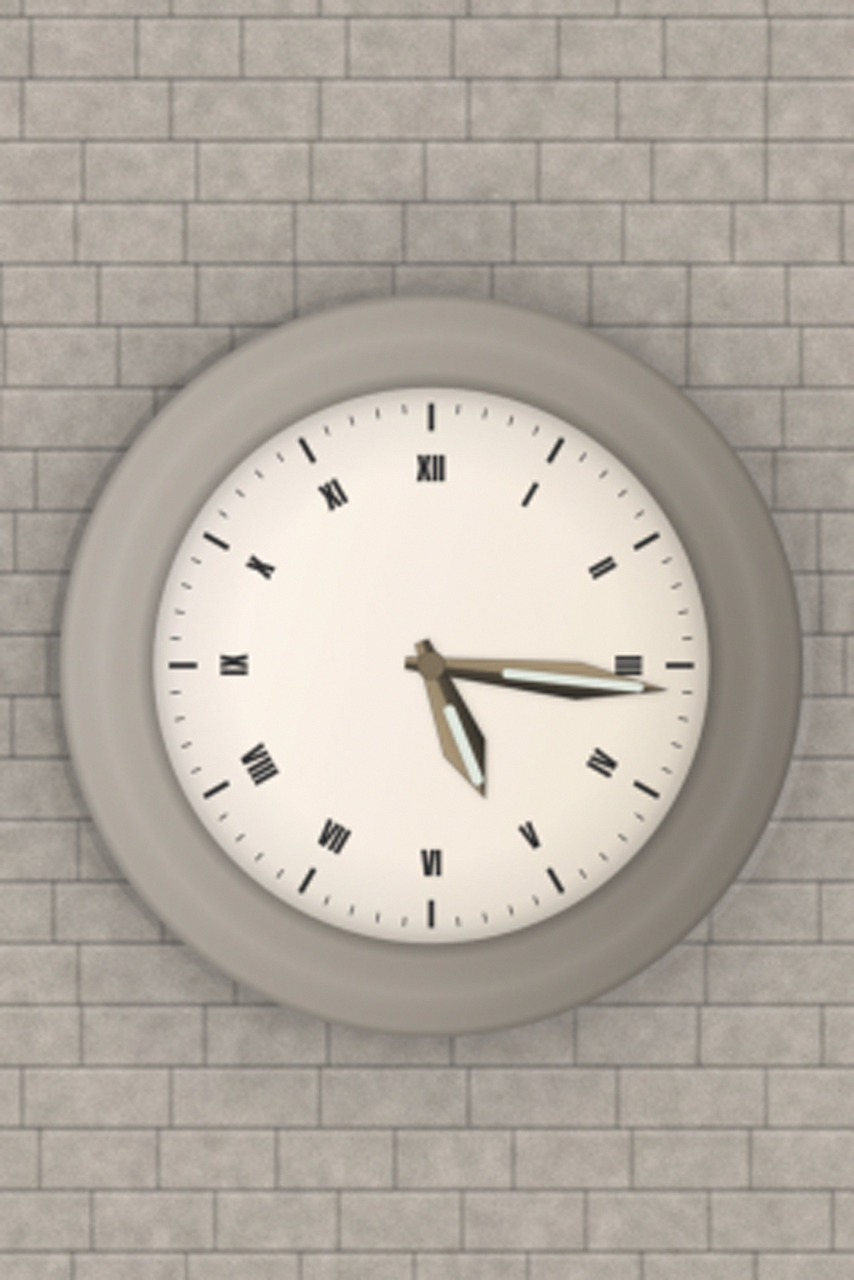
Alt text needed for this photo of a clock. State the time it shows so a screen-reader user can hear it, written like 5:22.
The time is 5:16
